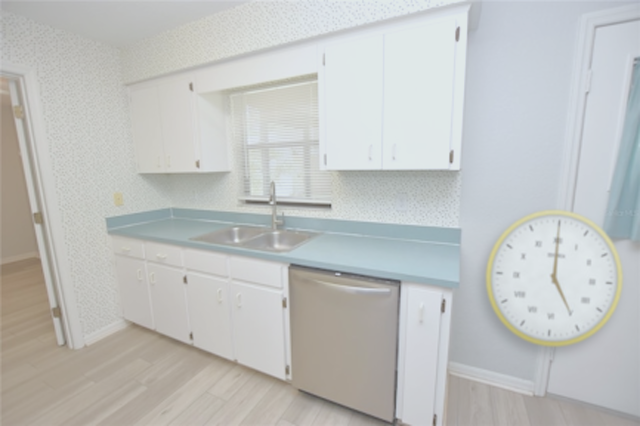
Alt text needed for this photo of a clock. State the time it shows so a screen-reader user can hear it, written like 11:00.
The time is 5:00
